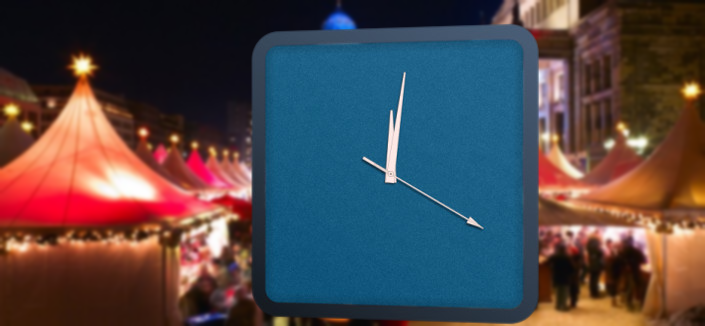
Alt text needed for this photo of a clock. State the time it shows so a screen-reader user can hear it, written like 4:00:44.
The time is 12:01:20
